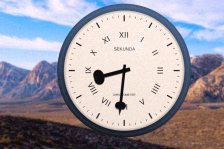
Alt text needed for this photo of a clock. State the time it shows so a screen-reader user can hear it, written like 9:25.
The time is 8:31
